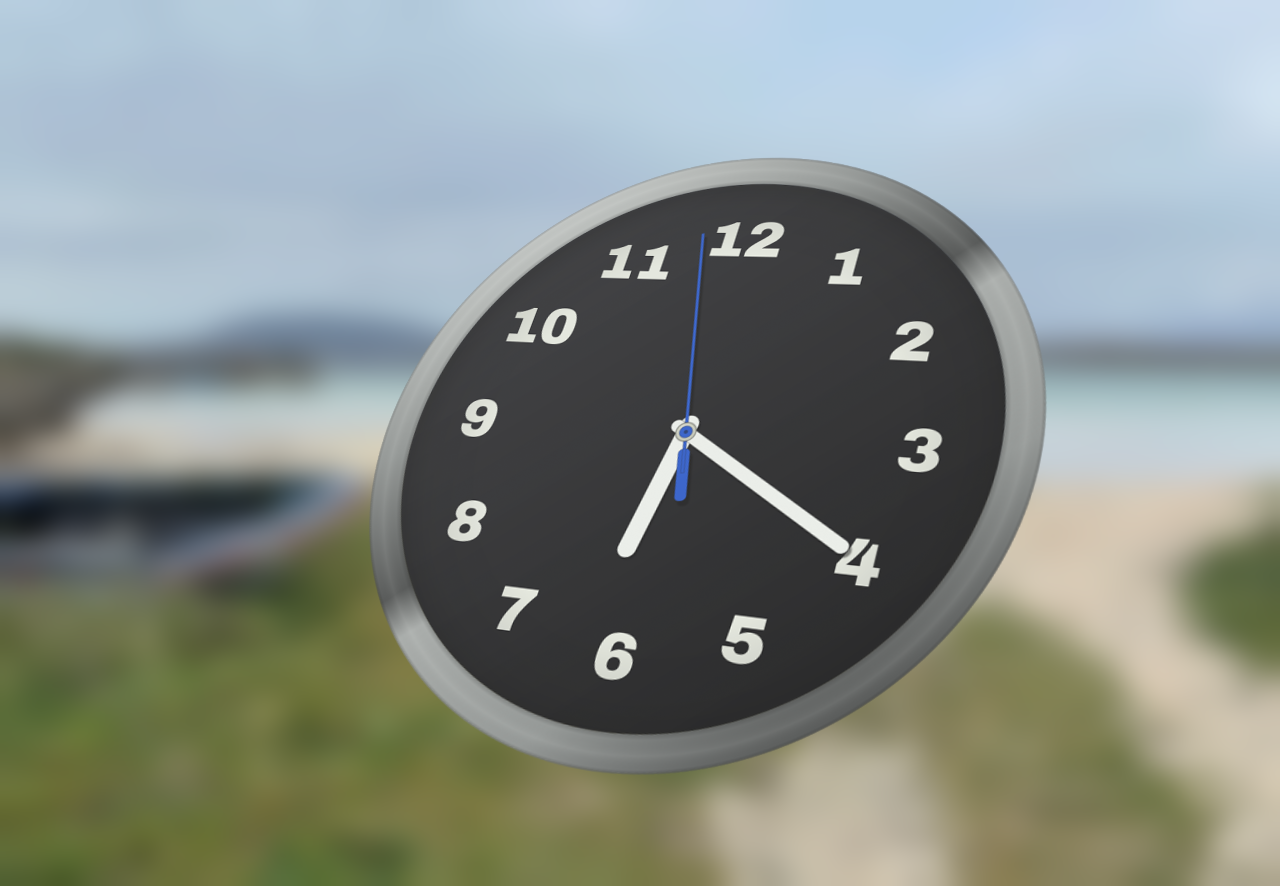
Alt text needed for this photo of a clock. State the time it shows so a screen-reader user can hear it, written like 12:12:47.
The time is 6:19:58
